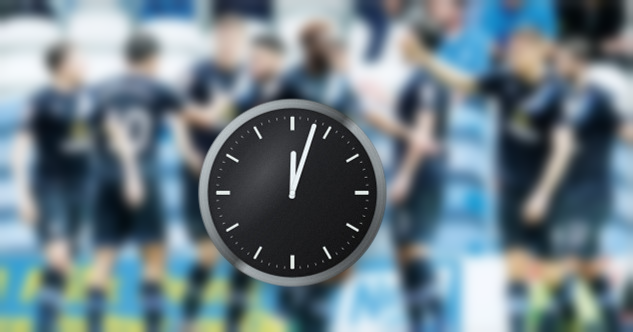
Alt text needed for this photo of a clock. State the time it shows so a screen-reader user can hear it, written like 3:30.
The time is 12:03
